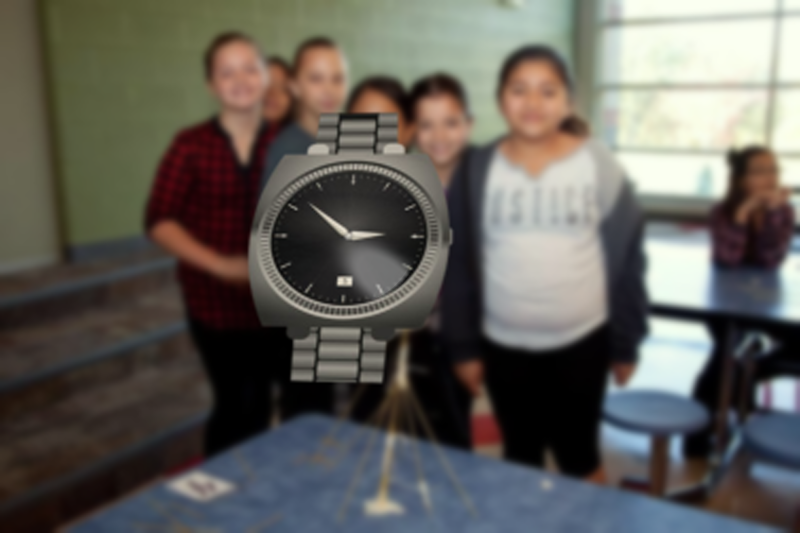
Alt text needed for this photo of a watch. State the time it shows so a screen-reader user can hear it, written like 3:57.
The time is 2:52
